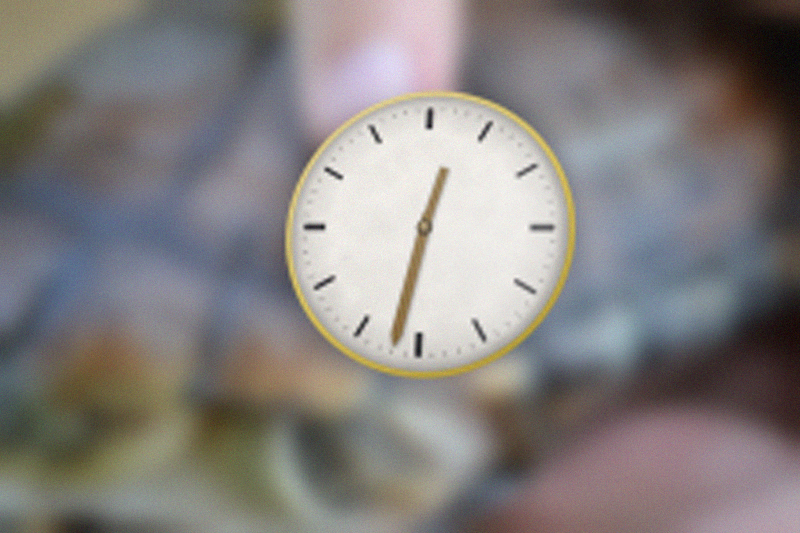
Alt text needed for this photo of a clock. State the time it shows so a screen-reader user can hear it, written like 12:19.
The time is 12:32
